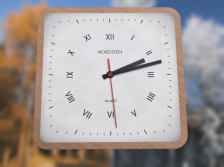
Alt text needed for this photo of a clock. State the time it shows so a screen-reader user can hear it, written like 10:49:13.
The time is 2:12:29
